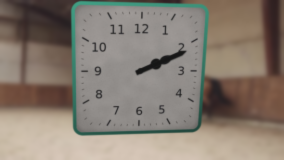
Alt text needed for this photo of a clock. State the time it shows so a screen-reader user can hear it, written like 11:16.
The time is 2:11
